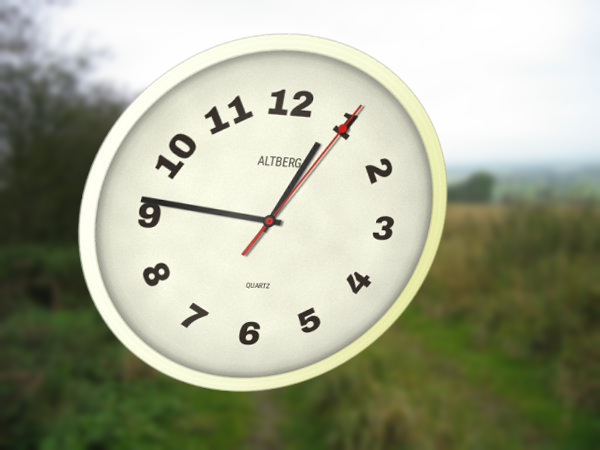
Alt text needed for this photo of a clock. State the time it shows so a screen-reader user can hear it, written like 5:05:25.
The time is 12:46:05
